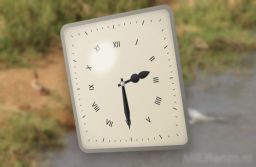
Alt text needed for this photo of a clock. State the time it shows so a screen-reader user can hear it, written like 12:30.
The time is 2:30
